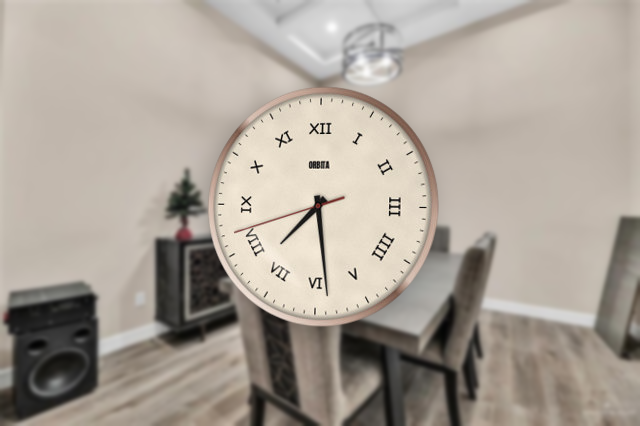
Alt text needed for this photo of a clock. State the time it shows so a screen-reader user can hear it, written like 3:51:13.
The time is 7:28:42
